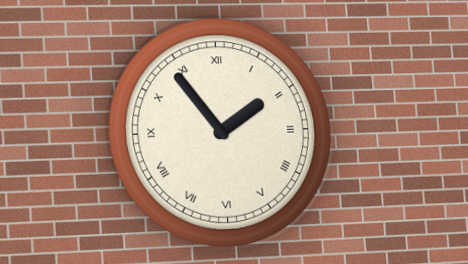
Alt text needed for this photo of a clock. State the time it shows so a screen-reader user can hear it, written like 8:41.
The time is 1:54
